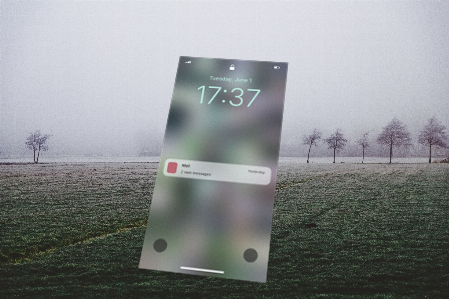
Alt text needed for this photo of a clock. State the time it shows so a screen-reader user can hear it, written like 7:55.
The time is 17:37
